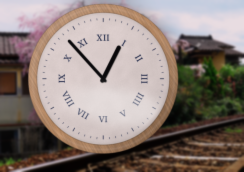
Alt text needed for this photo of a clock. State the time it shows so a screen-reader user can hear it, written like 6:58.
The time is 12:53
